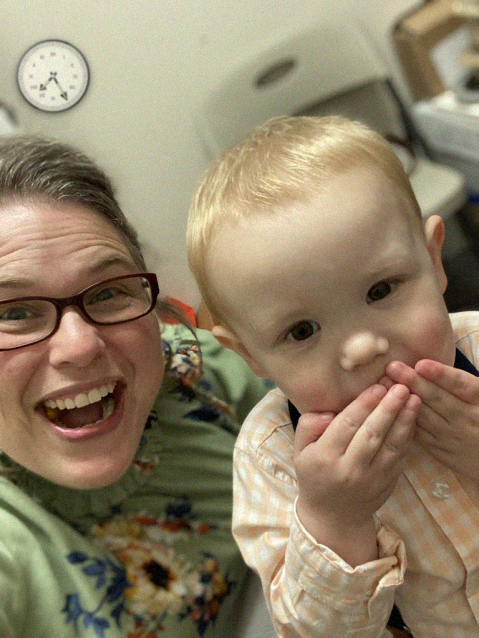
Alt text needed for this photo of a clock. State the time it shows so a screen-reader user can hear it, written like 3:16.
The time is 7:25
